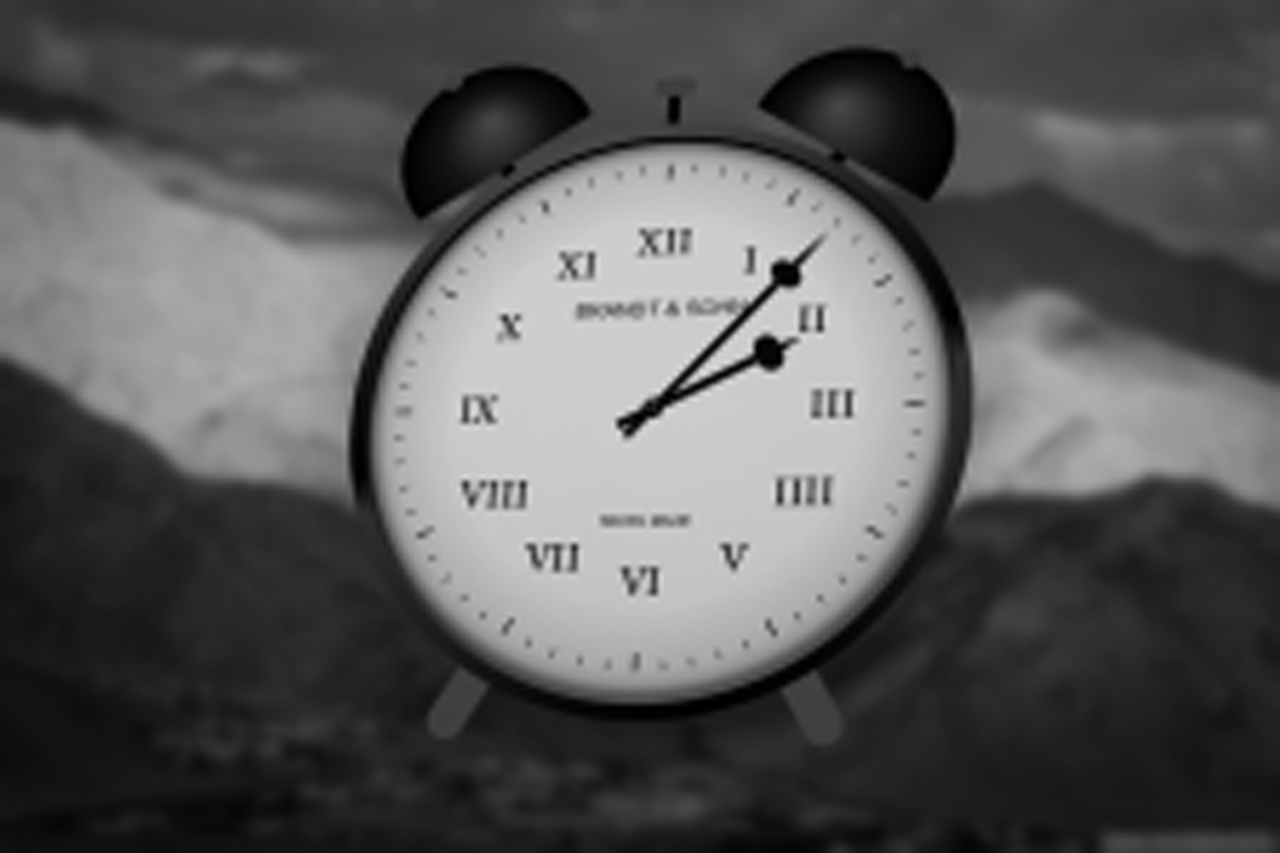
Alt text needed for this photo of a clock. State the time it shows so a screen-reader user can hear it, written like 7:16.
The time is 2:07
